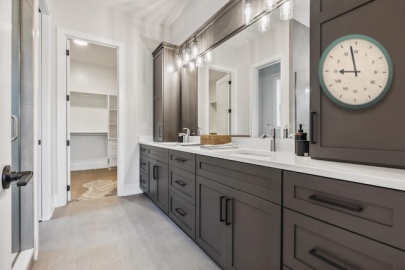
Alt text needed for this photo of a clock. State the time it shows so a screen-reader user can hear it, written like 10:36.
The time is 8:58
